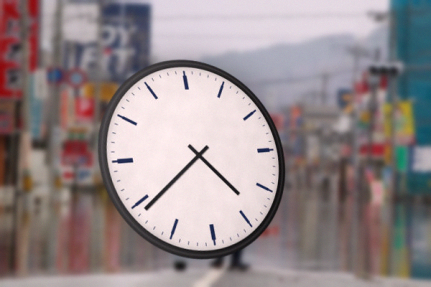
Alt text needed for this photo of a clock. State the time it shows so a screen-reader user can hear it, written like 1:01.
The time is 4:39
